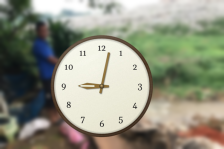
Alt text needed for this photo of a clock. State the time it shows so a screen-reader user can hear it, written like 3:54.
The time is 9:02
